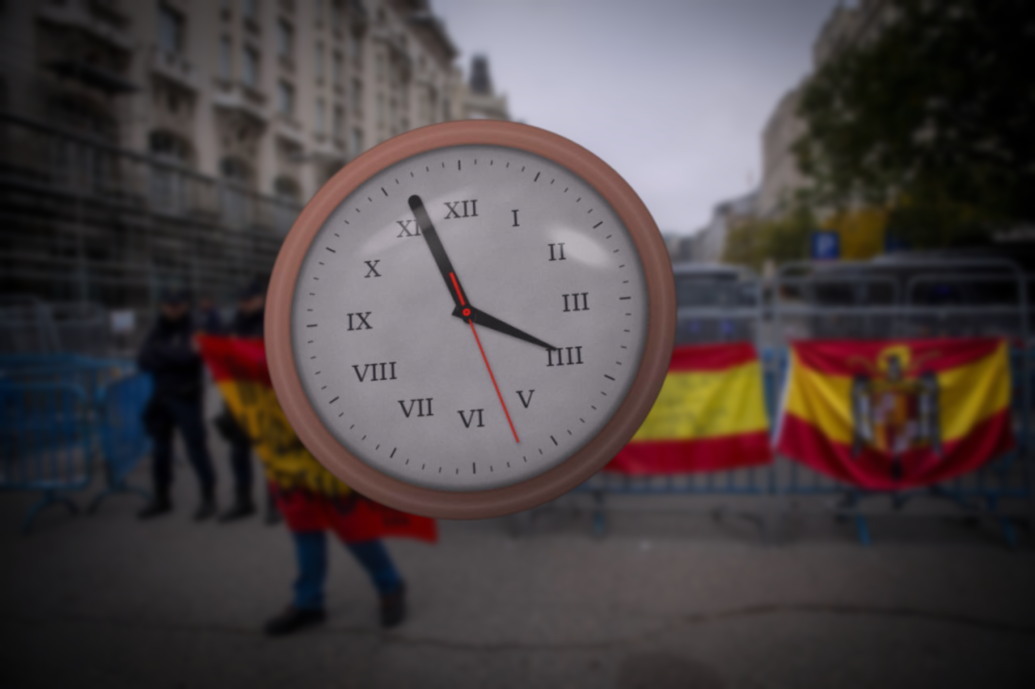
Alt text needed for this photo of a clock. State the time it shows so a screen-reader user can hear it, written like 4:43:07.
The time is 3:56:27
